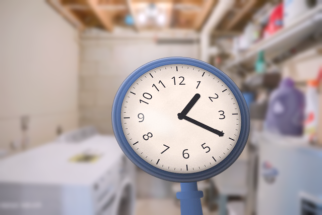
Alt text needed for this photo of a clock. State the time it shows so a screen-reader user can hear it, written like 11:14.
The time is 1:20
